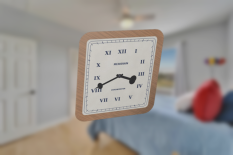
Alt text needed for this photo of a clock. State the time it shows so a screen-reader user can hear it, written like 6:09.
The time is 3:41
